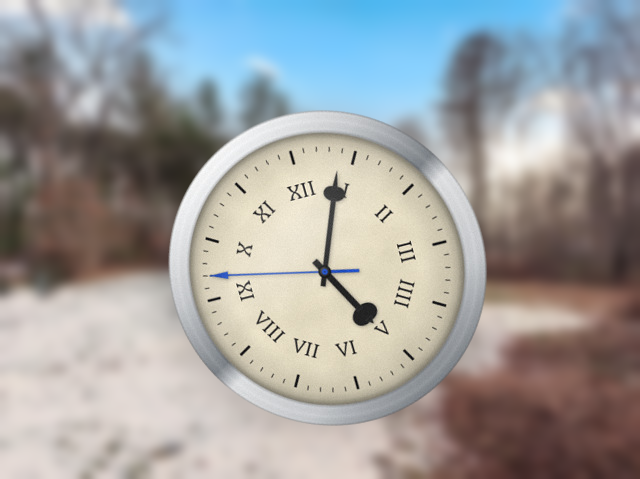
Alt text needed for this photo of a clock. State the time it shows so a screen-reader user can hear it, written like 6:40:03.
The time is 5:03:47
